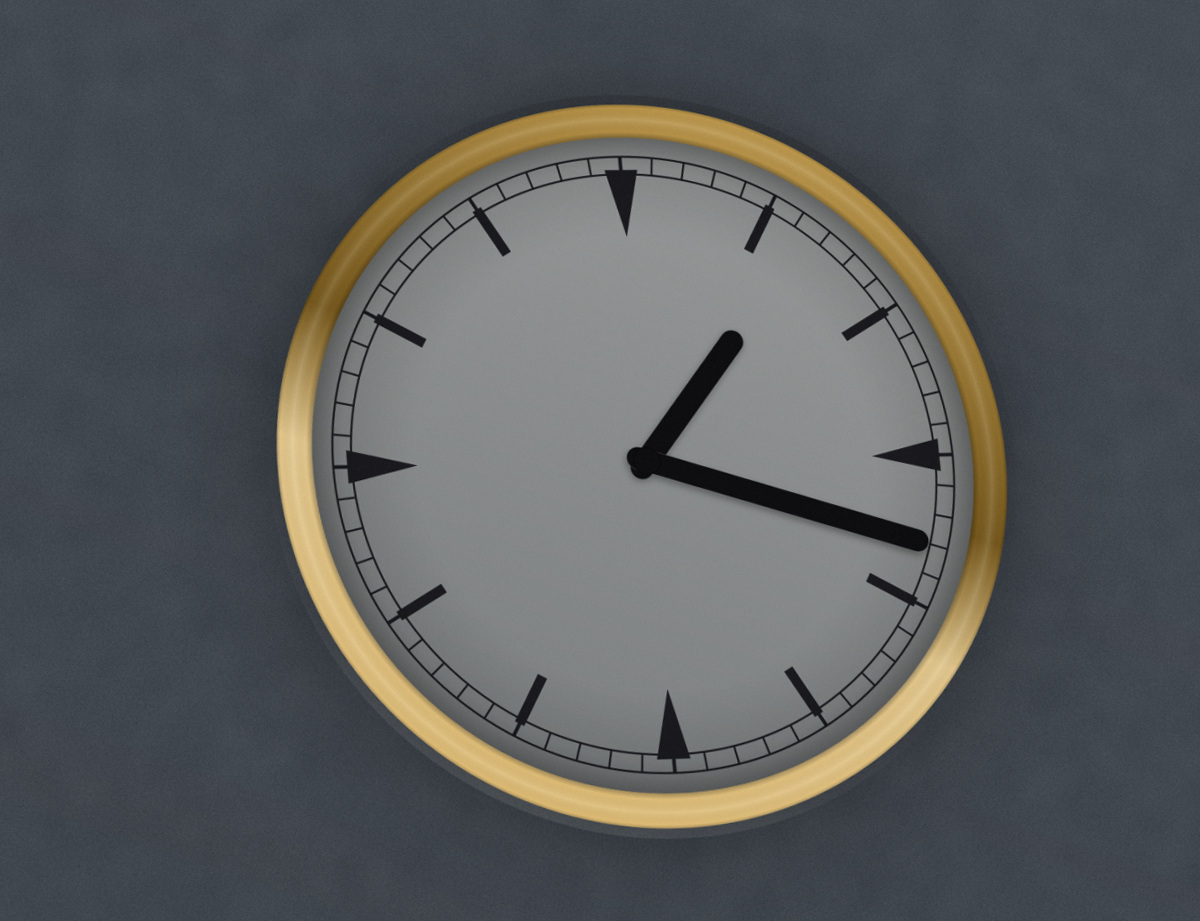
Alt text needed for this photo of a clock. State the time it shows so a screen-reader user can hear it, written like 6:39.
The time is 1:18
